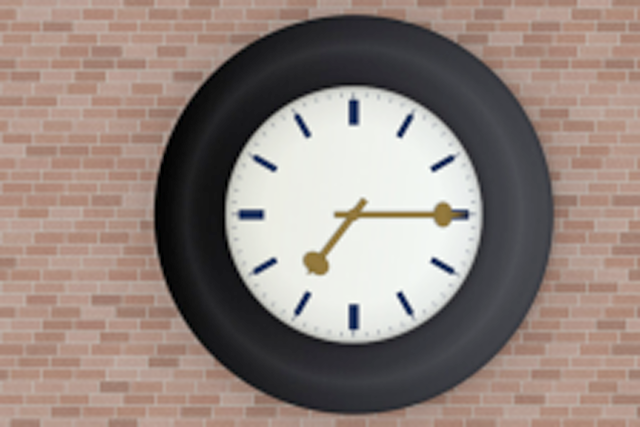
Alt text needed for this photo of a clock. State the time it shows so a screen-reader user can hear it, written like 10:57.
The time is 7:15
